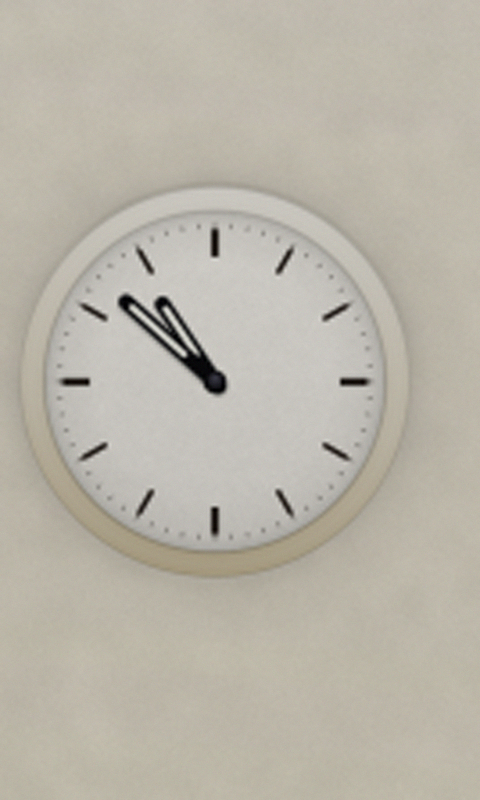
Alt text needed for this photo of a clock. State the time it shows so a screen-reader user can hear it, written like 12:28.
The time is 10:52
